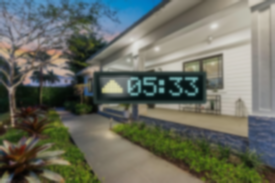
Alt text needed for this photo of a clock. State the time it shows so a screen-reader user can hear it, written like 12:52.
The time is 5:33
